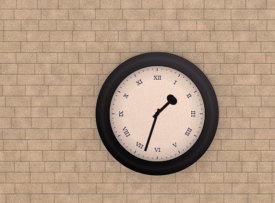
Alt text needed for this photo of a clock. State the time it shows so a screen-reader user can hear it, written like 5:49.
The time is 1:33
